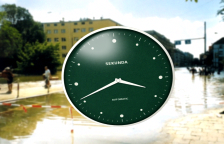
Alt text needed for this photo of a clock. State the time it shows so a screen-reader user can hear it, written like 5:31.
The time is 3:41
